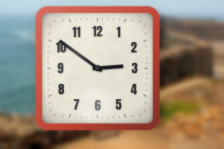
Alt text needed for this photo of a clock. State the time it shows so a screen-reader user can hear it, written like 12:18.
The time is 2:51
